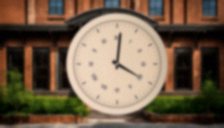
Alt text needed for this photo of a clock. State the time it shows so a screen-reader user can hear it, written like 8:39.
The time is 4:01
